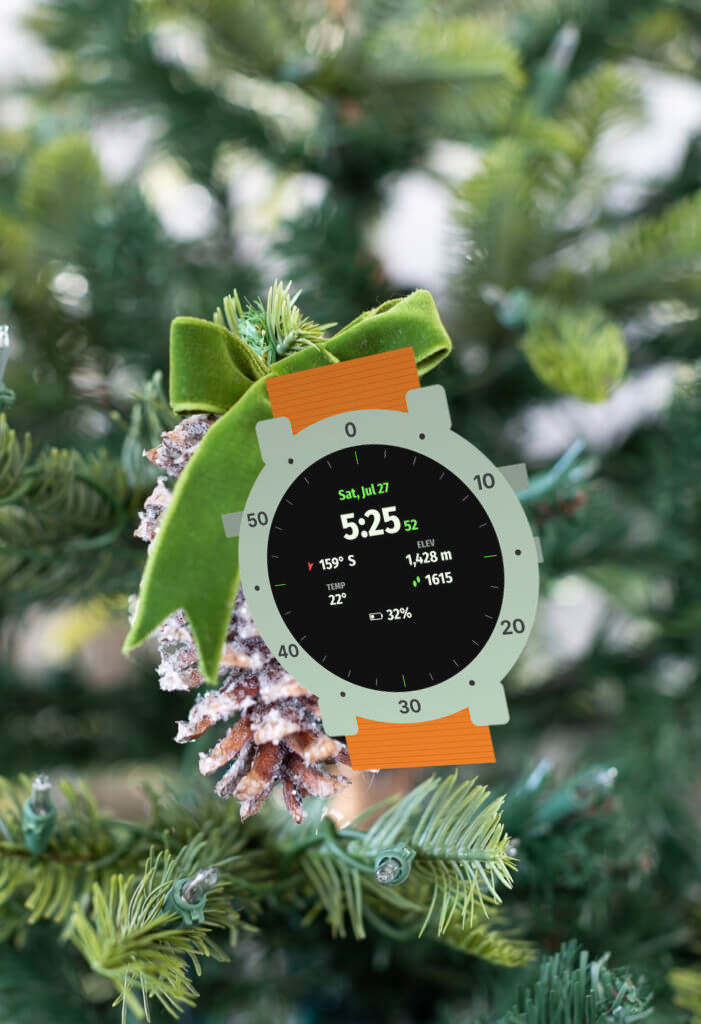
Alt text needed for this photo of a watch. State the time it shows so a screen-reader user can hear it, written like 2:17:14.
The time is 5:25:52
